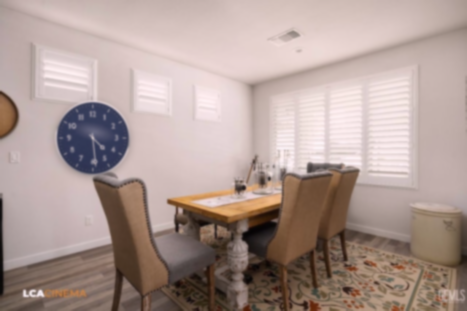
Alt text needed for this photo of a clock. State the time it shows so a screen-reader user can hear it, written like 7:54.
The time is 4:29
